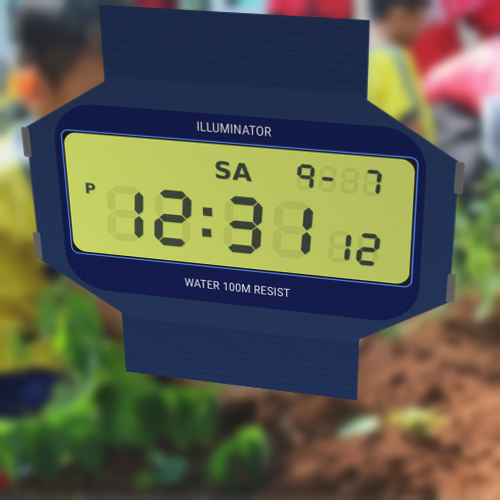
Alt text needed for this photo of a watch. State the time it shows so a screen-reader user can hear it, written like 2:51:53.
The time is 12:31:12
